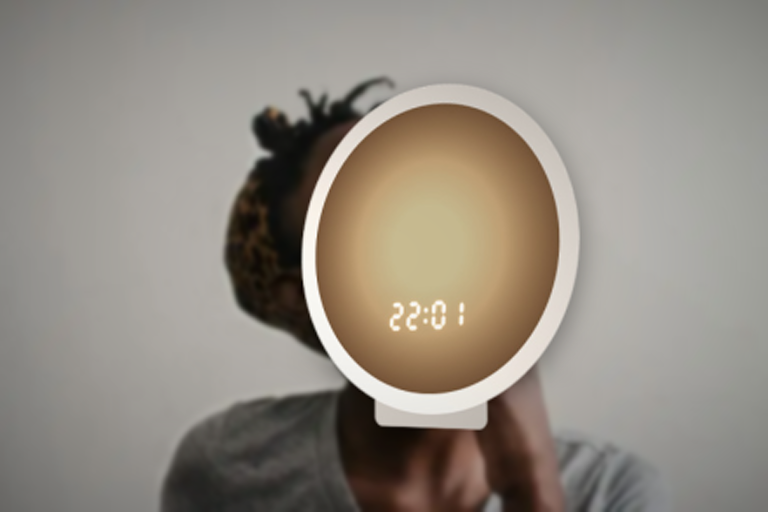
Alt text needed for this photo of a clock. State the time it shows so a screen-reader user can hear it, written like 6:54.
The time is 22:01
